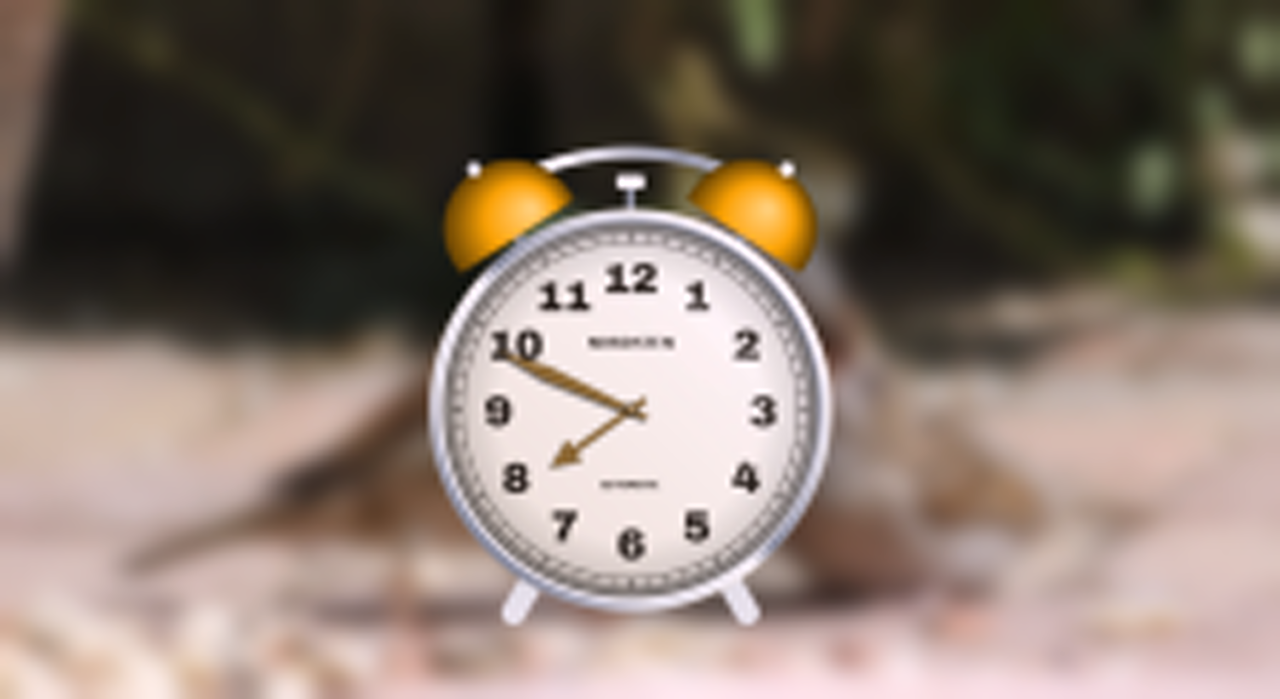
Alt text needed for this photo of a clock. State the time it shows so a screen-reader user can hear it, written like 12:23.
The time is 7:49
